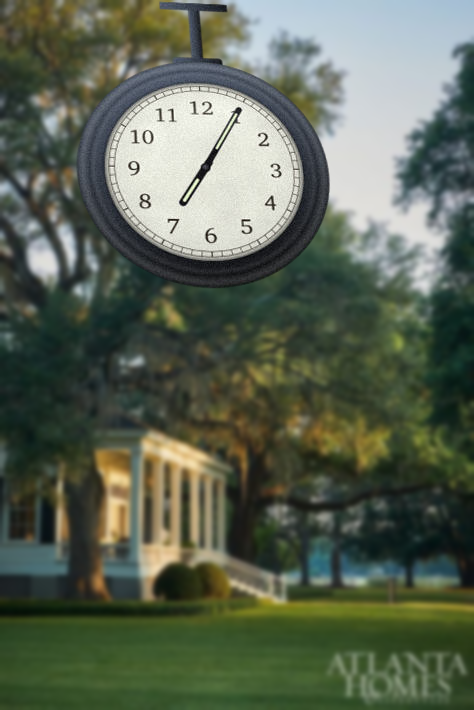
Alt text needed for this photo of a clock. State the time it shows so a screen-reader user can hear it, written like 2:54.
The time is 7:05
